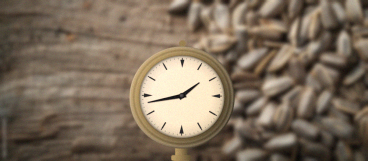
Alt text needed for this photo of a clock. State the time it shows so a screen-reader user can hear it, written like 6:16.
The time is 1:43
